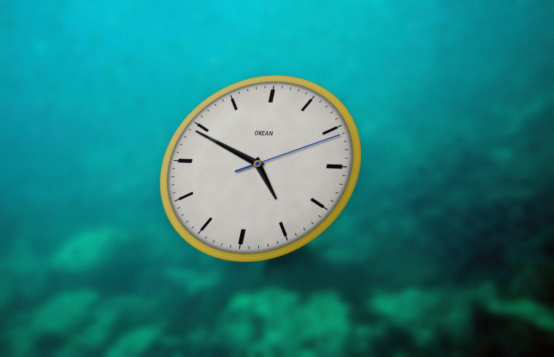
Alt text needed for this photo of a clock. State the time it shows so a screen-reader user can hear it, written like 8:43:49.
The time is 4:49:11
